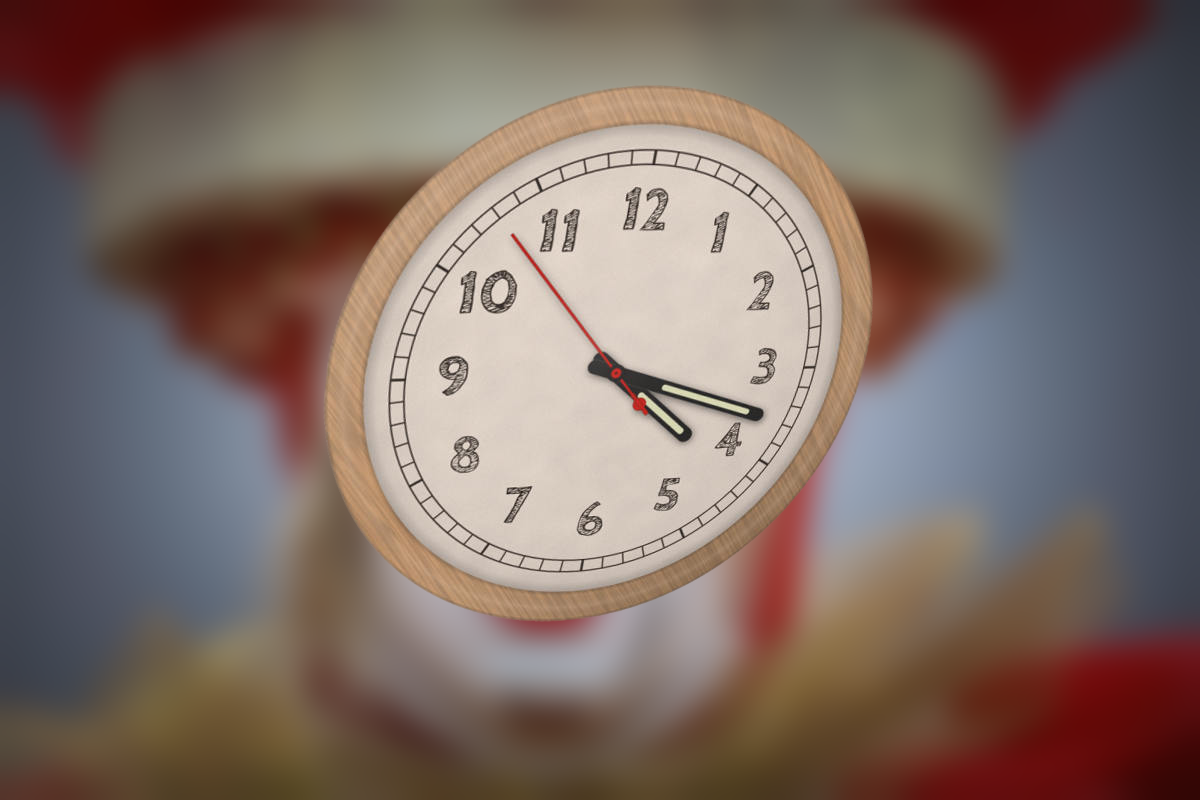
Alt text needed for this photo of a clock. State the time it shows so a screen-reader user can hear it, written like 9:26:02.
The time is 4:17:53
